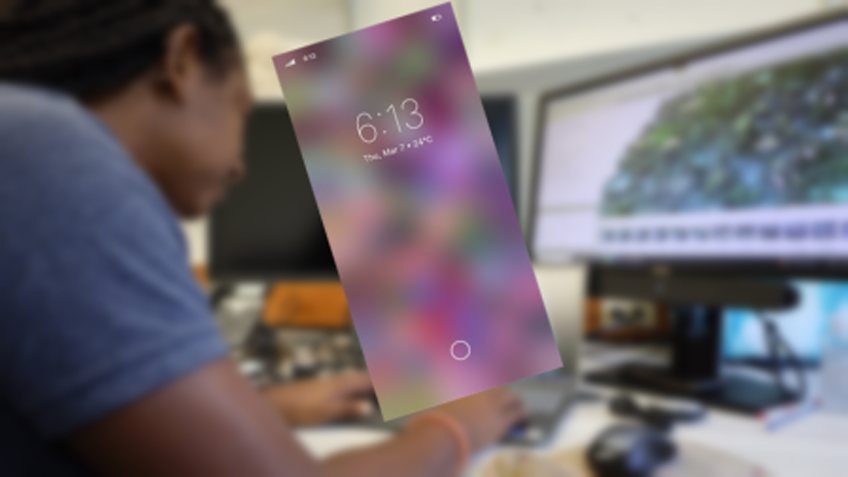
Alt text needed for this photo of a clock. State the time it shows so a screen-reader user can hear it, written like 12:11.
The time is 6:13
